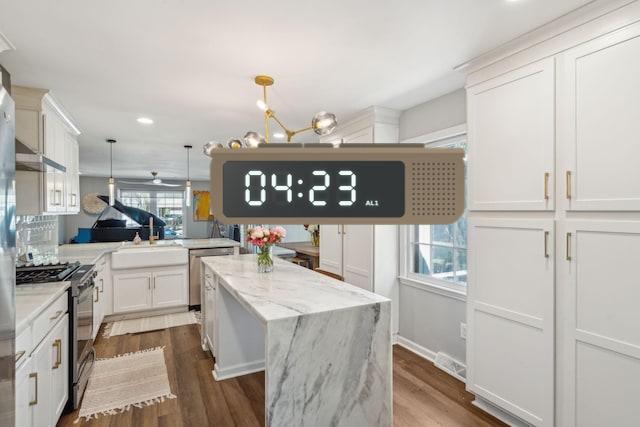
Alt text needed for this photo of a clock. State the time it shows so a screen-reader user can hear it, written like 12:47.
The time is 4:23
